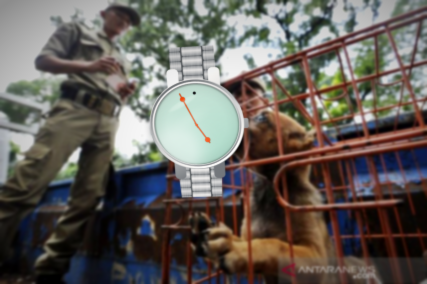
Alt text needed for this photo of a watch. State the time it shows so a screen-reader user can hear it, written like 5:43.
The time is 4:56
